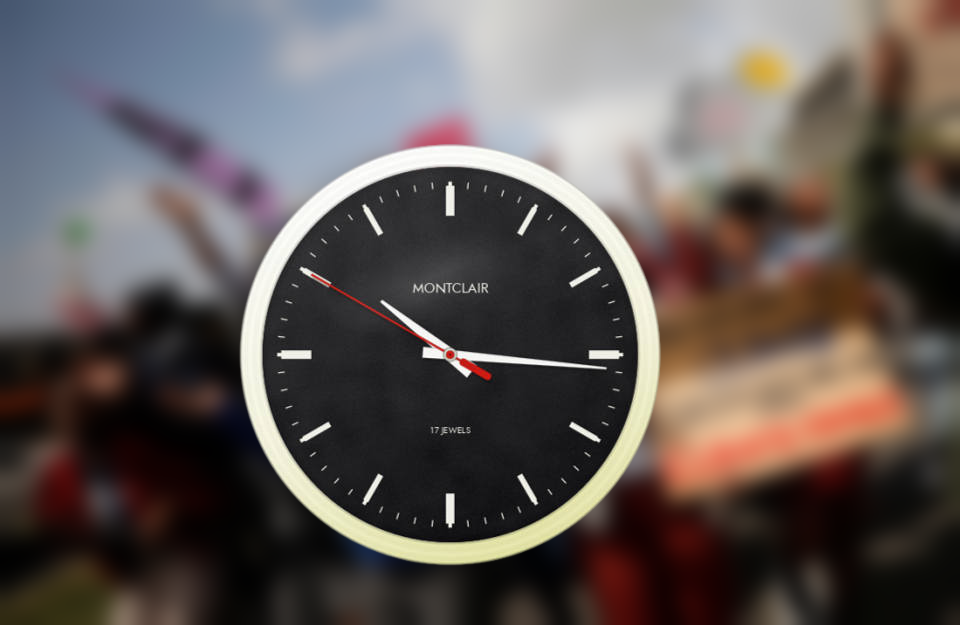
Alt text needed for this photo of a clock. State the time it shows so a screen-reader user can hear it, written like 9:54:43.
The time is 10:15:50
